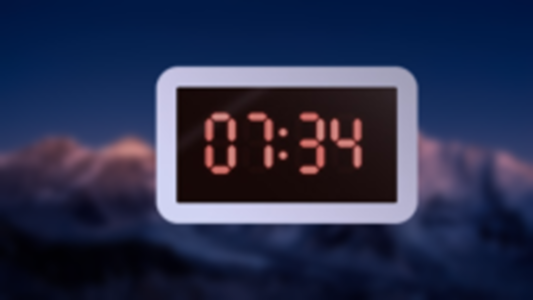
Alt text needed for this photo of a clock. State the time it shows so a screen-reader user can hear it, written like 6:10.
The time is 7:34
